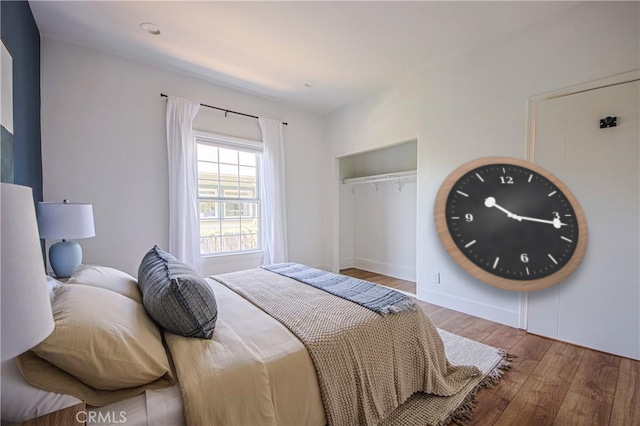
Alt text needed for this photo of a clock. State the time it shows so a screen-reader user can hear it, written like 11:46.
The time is 10:17
